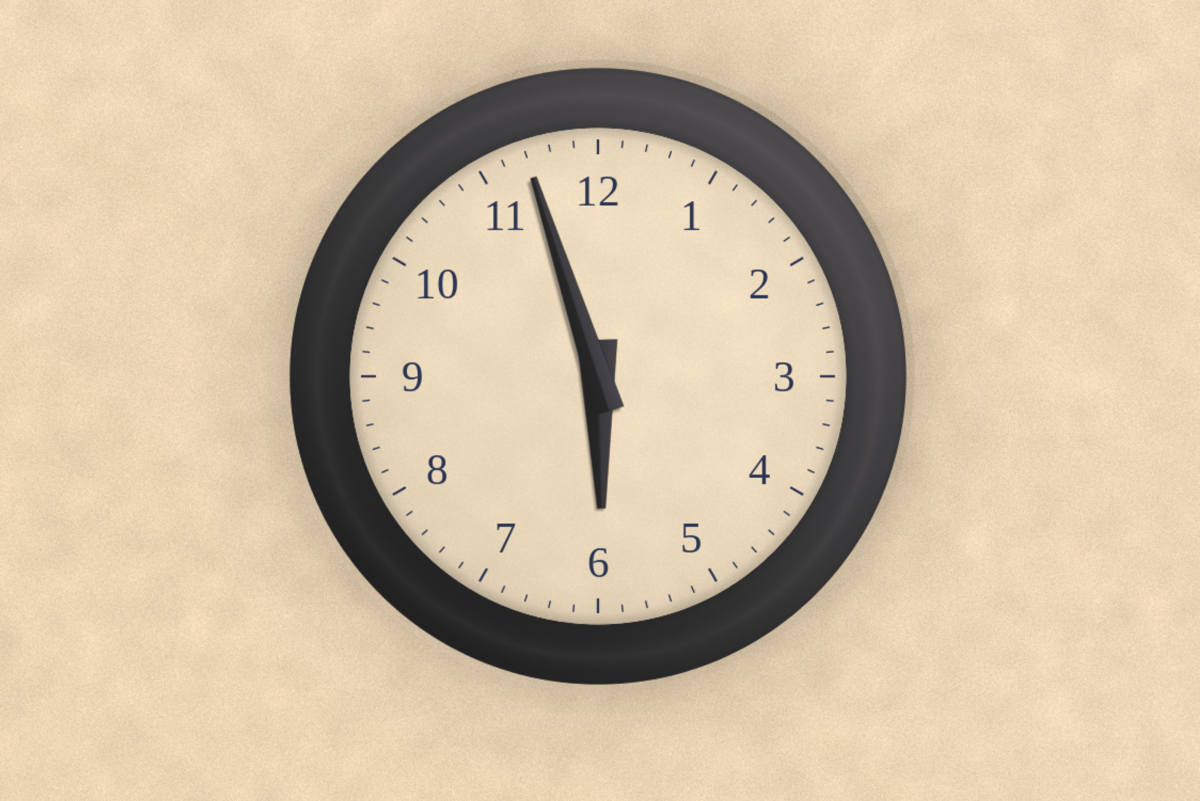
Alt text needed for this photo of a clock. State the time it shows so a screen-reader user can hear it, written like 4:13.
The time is 5:57
